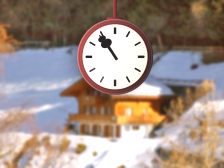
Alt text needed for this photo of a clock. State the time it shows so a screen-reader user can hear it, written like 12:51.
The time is 10:54
